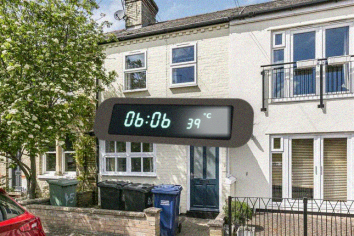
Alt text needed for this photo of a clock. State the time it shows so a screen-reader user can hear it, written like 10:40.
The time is 6:06
